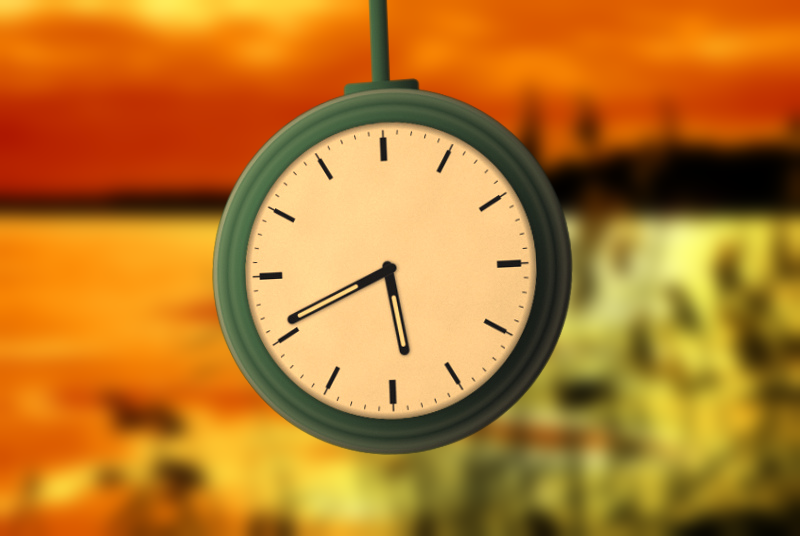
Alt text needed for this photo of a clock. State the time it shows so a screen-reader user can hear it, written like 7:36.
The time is 5:41
